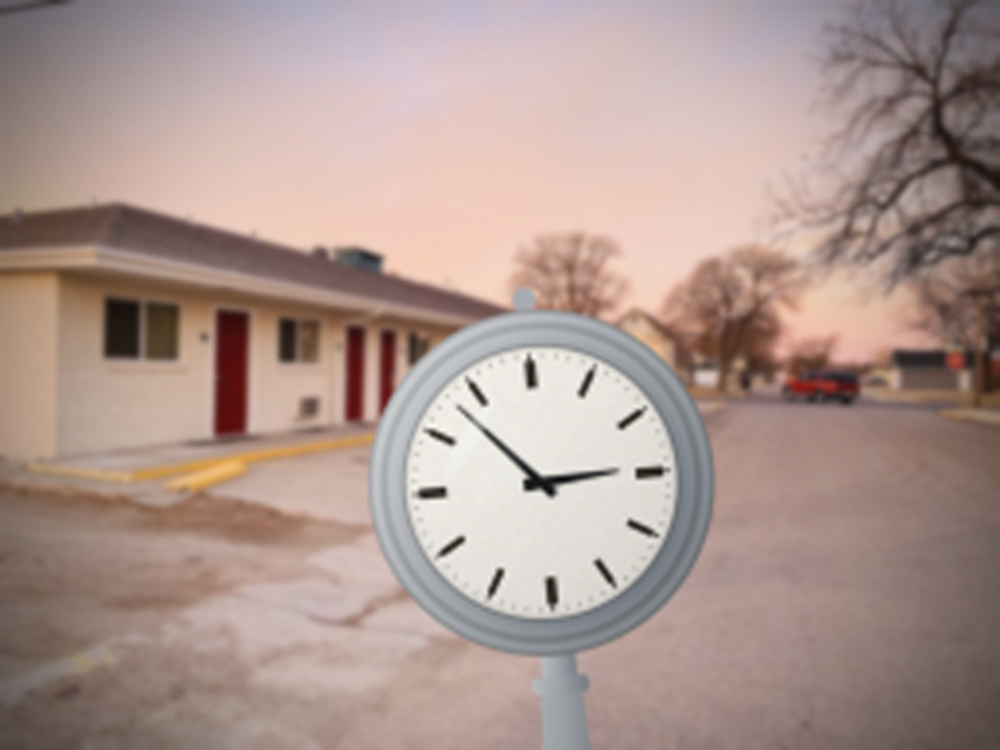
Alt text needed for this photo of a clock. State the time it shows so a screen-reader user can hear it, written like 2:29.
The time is 2:53
